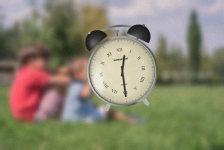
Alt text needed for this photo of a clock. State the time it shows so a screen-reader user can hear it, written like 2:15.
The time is 12:30
